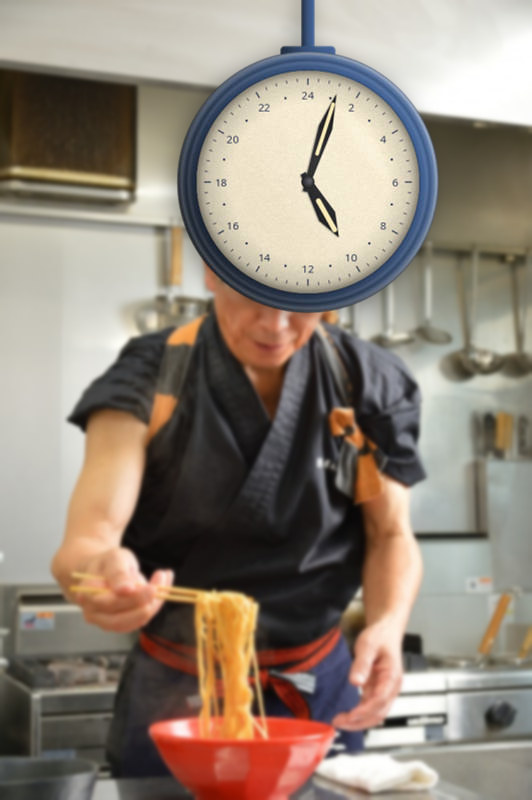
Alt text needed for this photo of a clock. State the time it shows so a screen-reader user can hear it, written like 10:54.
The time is 10:03
